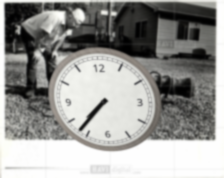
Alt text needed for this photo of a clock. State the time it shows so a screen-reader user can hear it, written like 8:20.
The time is 7:37
